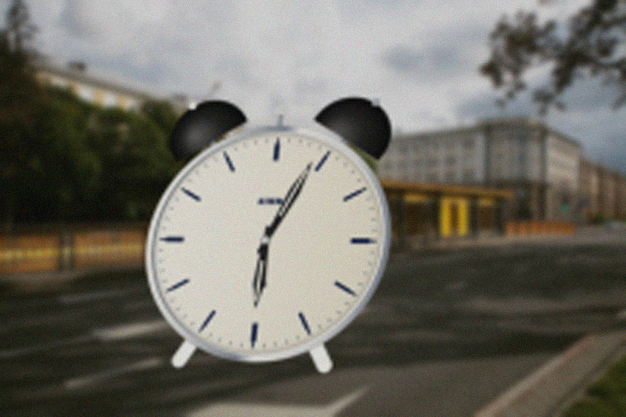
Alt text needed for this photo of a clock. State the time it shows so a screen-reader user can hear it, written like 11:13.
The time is 6:04
